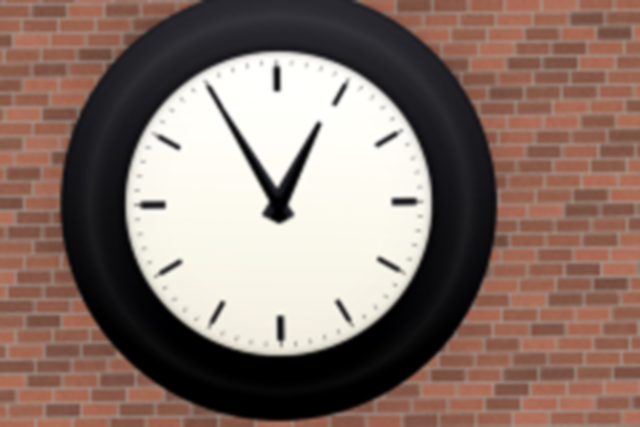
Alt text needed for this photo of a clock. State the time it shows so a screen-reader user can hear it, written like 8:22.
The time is 12:55
